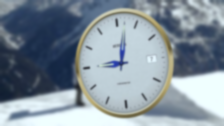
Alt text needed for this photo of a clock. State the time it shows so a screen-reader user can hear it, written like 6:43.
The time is 9:02
